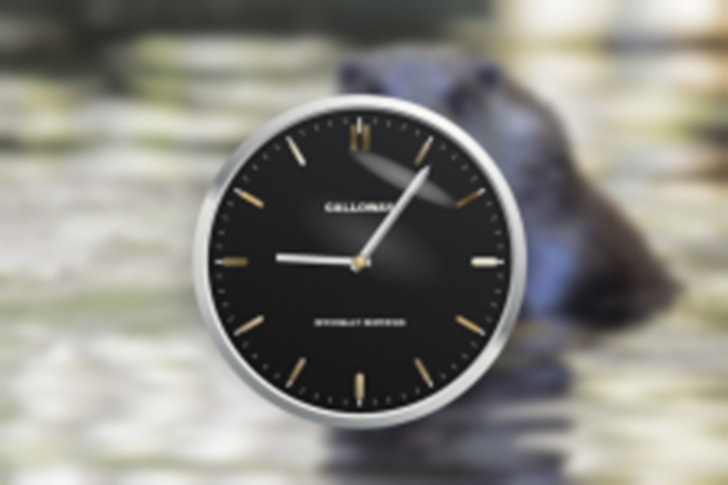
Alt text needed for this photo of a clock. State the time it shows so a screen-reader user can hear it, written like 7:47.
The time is 9:06
